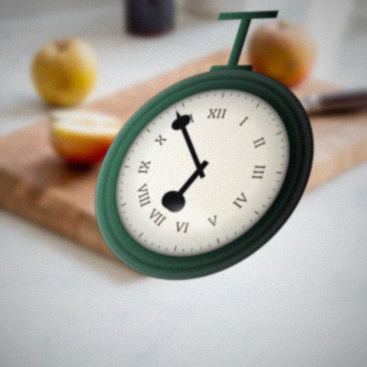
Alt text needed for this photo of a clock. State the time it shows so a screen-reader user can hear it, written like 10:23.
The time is 6:54
